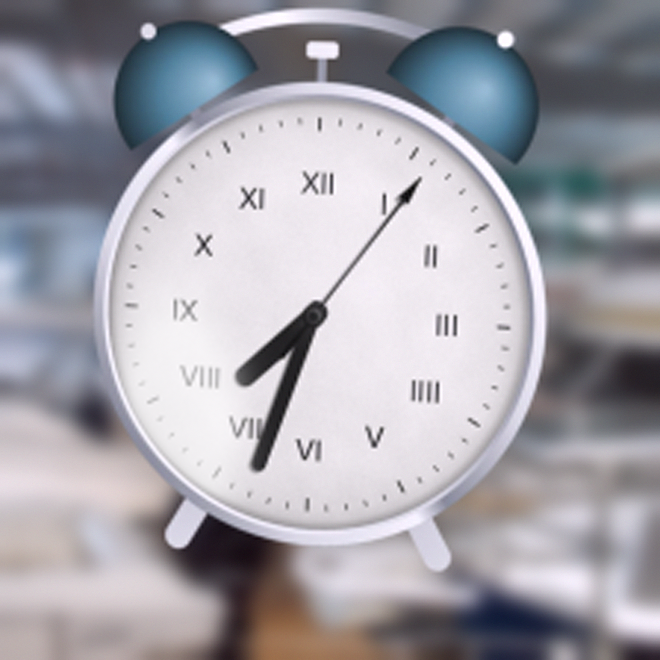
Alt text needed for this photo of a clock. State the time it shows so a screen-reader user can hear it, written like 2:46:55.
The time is 7:33:06
